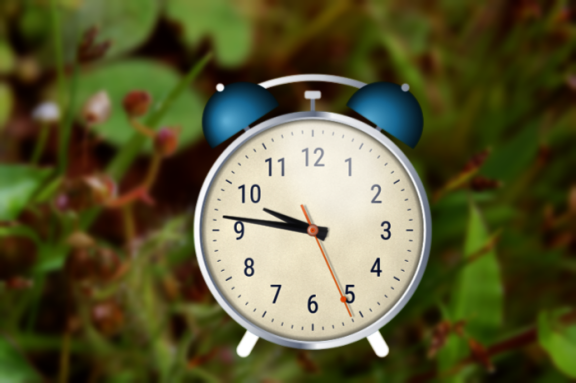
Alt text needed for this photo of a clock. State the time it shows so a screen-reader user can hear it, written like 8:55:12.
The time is 9:46:26
